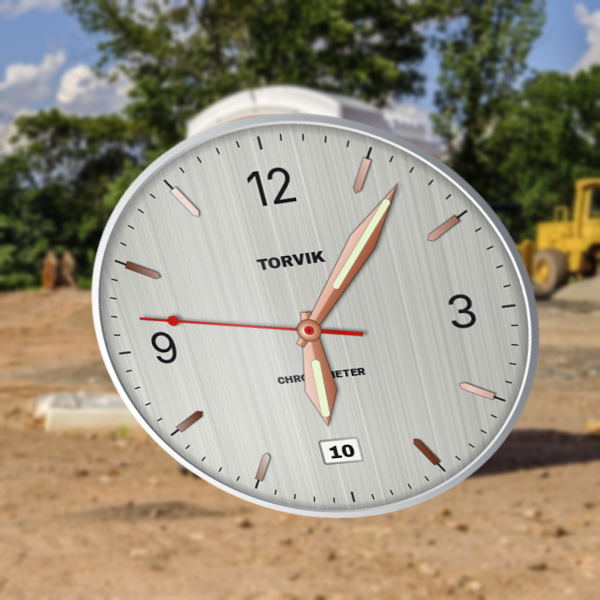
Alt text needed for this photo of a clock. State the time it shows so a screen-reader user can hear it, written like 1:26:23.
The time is 6:06:47
